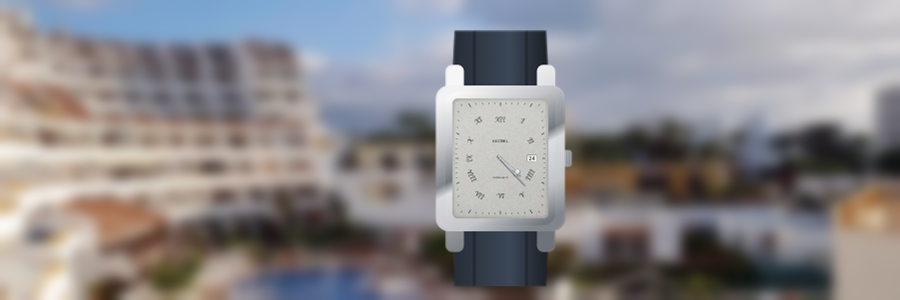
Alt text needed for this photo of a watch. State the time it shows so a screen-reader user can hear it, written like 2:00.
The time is 4:23
